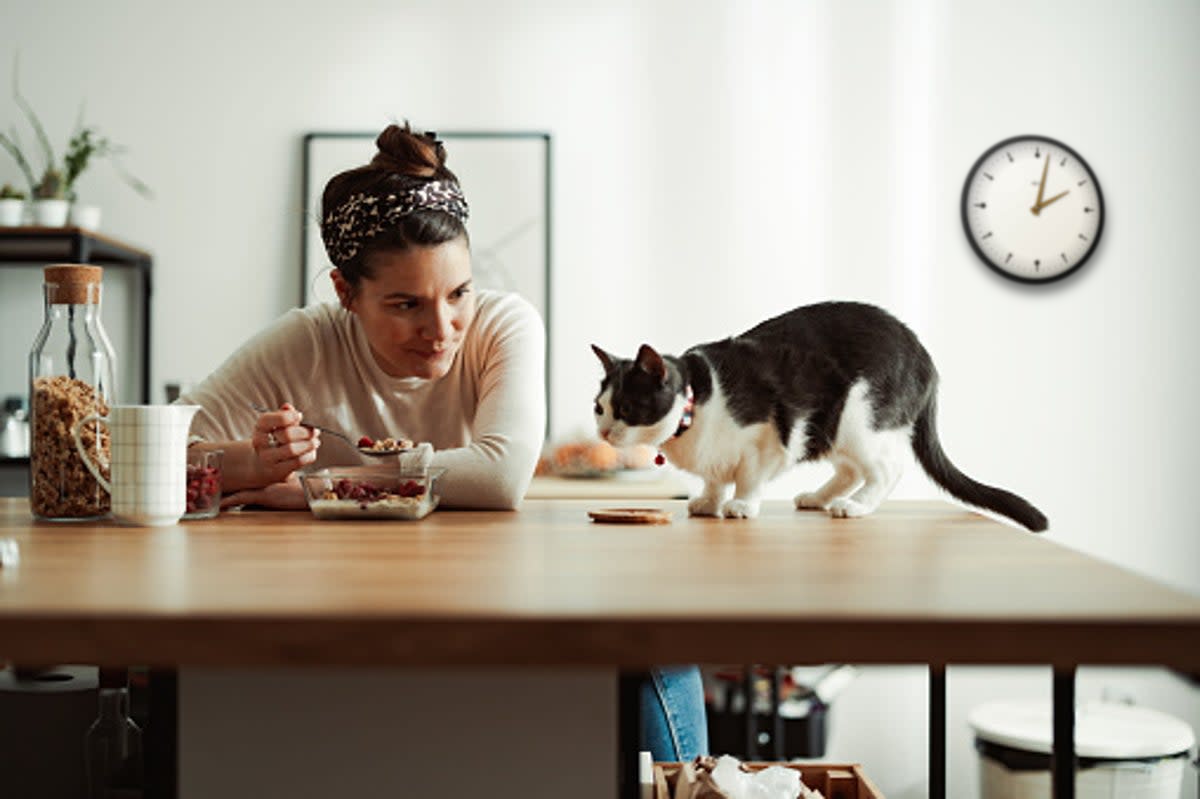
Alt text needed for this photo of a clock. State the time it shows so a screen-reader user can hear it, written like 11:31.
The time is 2:02
